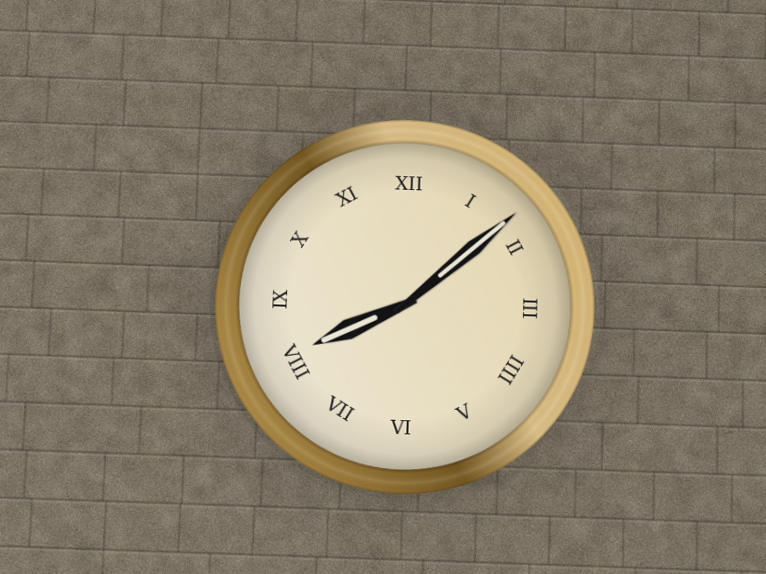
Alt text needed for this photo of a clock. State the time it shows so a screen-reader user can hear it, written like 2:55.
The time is 8:08
